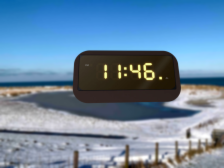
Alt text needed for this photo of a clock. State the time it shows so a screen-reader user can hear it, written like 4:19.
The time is 11:46
